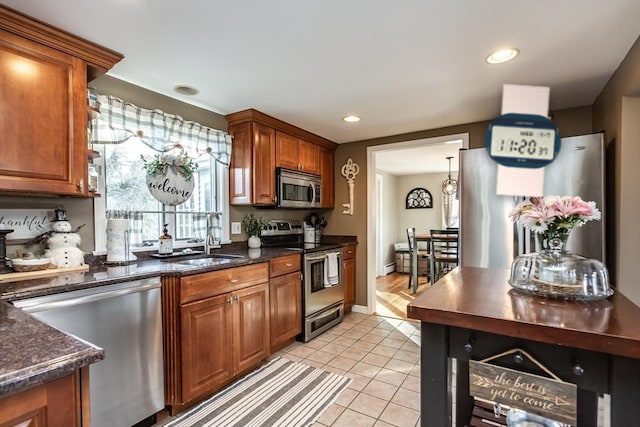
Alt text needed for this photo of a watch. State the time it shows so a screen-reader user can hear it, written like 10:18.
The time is 11:20
